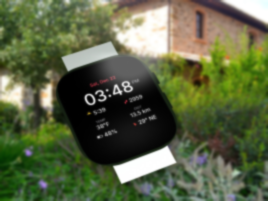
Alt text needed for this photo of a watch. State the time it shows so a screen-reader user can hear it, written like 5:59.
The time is 3:48
